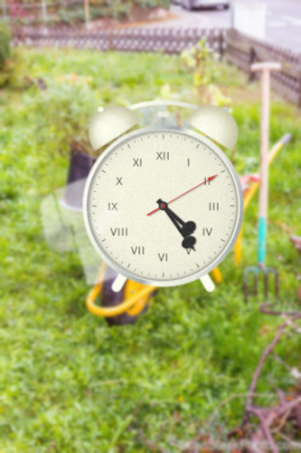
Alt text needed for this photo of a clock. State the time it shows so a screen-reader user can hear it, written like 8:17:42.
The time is 4:24:10
